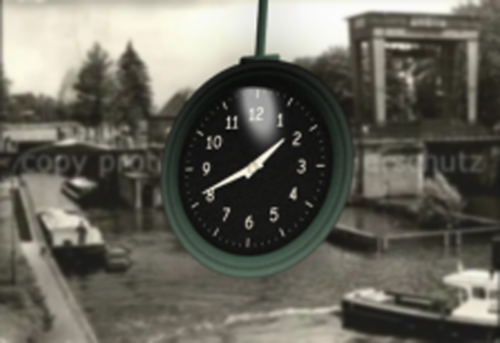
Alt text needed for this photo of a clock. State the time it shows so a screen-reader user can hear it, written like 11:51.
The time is 1:41
